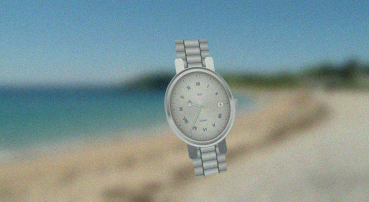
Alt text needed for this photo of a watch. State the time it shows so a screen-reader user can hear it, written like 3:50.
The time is 9:36
